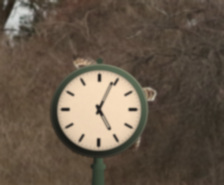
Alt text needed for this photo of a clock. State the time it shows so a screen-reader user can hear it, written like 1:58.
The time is 5:04
